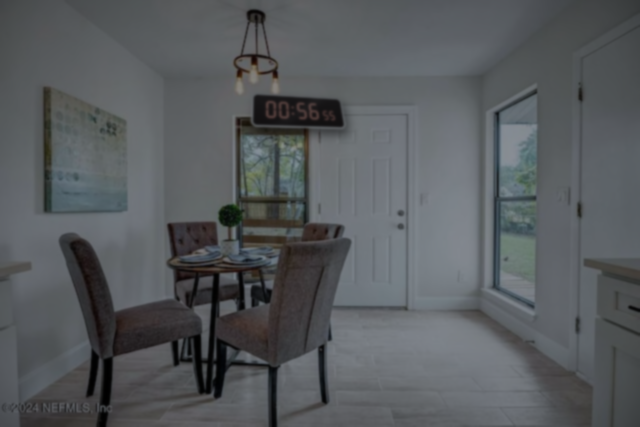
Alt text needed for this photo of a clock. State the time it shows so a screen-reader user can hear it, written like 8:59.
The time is 0:56
